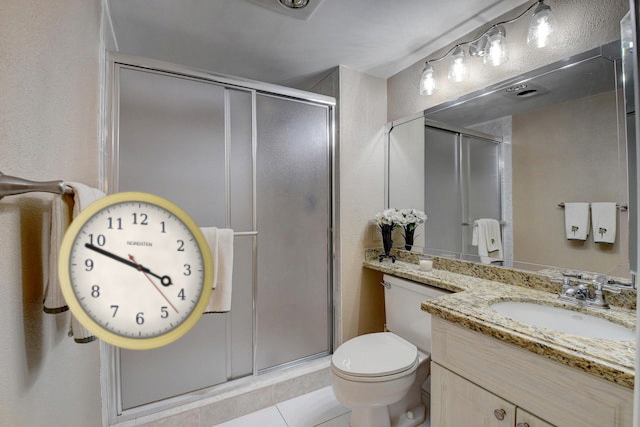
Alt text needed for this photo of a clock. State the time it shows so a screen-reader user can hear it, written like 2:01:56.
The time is 3:48:23
